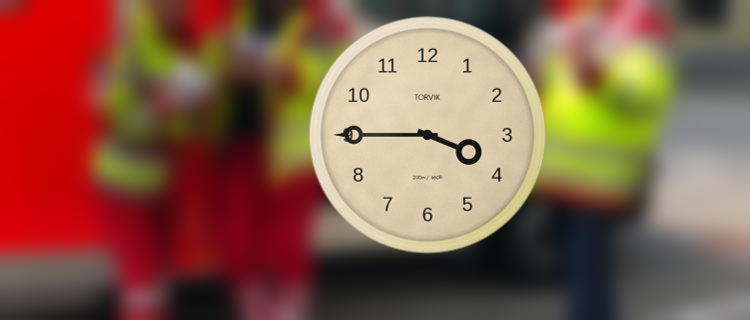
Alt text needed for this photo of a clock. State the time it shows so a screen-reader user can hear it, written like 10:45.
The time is 3:45
